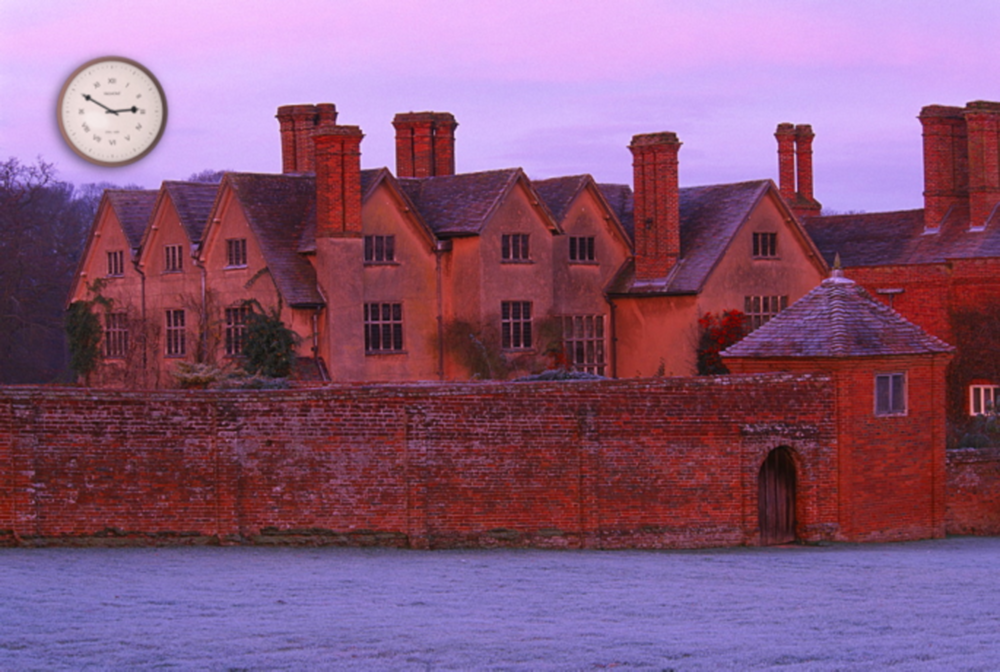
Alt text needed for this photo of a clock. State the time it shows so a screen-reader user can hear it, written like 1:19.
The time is 2:50
